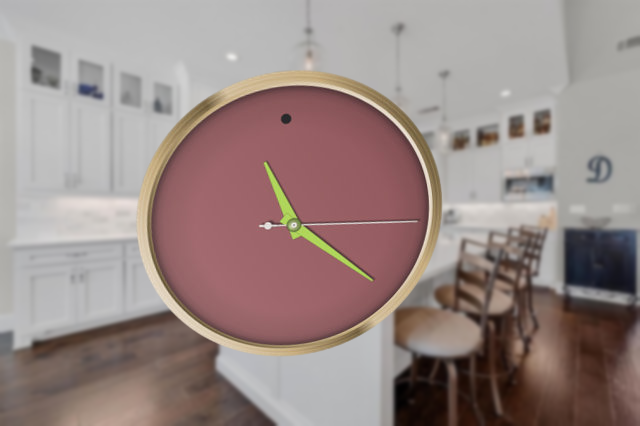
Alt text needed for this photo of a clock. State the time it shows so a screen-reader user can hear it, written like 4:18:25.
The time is 11:22:16
